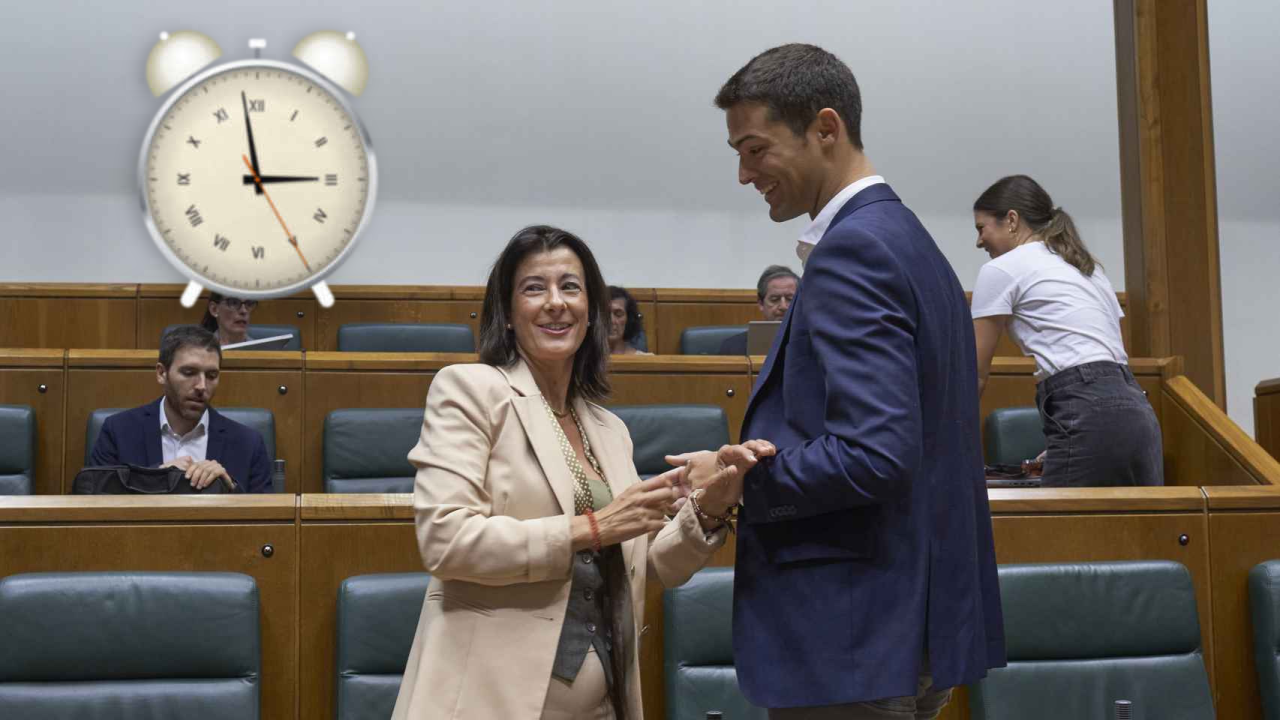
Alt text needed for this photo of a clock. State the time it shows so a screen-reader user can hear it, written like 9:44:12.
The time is 2:58:25
